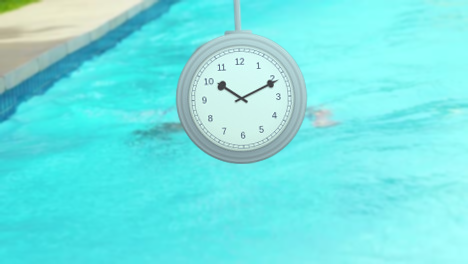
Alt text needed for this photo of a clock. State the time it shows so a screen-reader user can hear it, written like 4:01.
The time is 10:11
